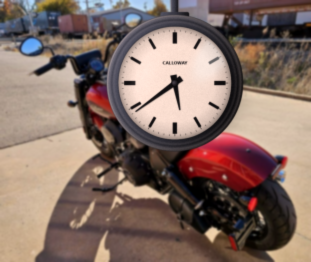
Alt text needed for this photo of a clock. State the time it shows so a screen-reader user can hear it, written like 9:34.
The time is 5:39
